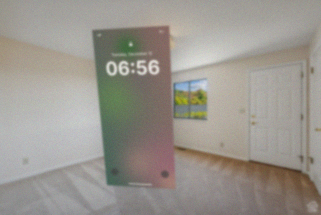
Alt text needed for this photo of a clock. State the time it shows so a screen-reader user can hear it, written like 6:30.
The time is 6:56
